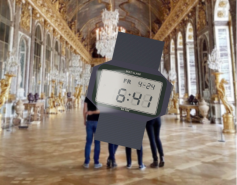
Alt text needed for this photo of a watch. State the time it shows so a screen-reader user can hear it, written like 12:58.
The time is 6:41
